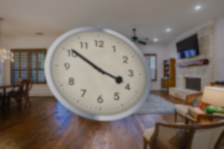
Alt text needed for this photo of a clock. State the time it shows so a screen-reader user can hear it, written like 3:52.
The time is 3:51
